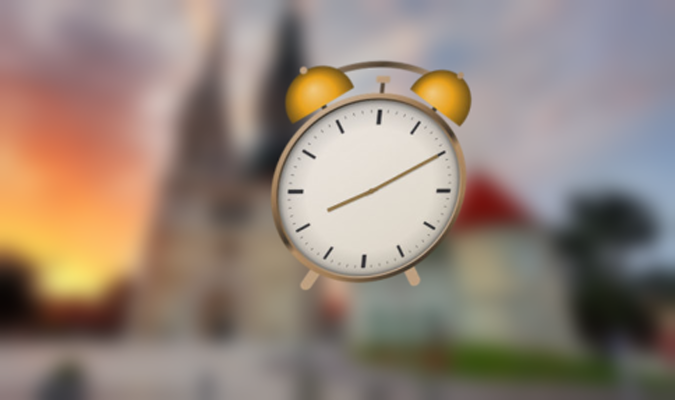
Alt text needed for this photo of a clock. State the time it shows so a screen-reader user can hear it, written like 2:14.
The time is 8:10
